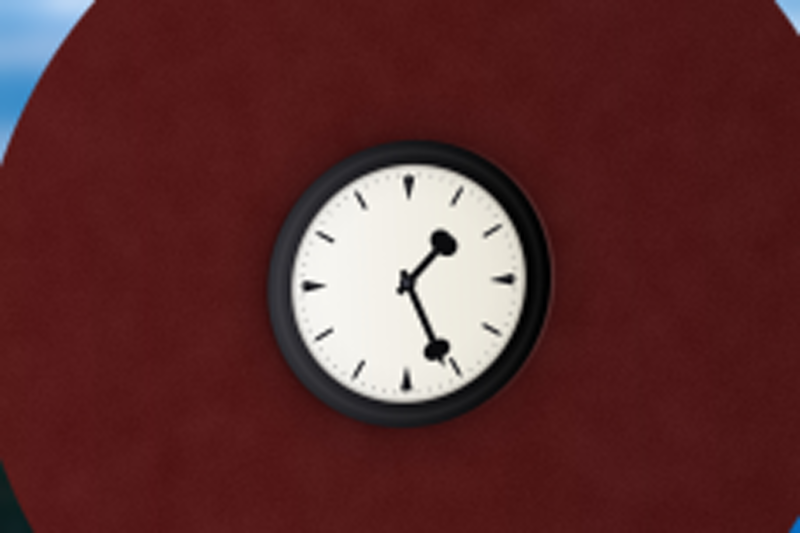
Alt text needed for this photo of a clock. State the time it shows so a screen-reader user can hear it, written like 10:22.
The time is 1:26
